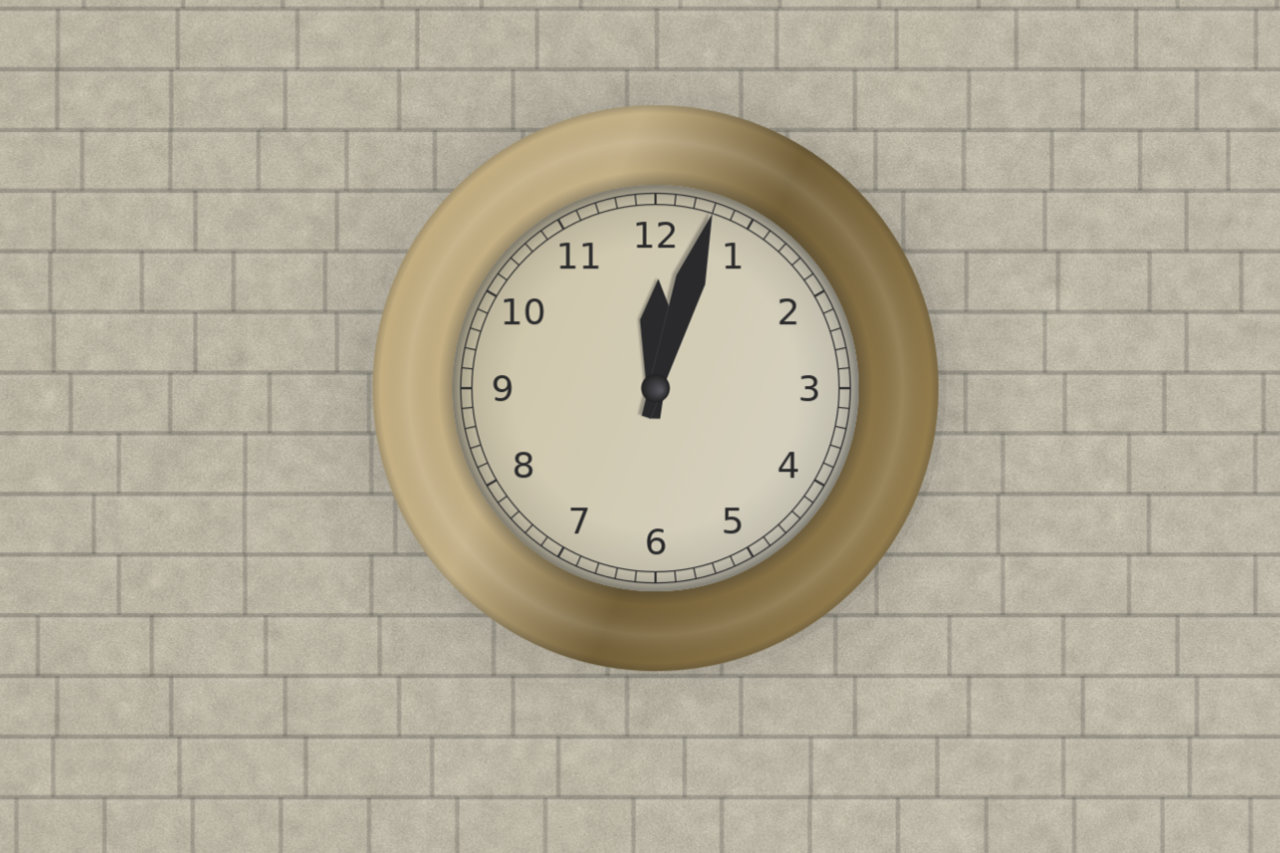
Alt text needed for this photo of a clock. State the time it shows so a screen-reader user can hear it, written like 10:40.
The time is 12:03
